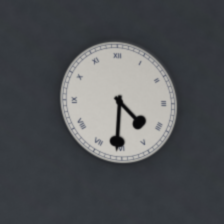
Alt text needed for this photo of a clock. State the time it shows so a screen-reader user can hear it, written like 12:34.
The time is 4:31
